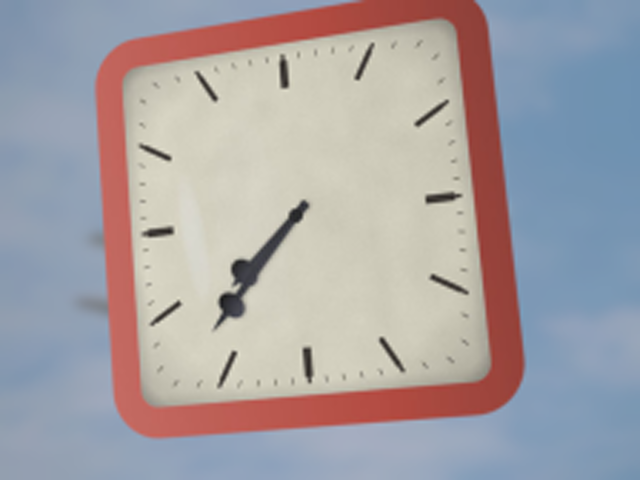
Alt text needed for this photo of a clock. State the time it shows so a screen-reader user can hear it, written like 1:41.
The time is 7:37
